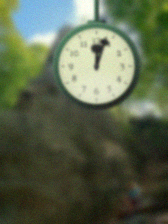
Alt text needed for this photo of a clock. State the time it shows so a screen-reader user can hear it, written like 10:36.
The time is 12:03
